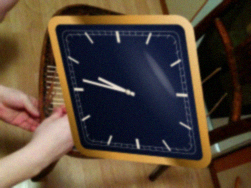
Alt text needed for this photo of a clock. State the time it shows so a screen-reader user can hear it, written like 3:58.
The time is 9:47
